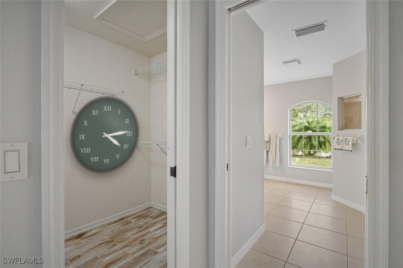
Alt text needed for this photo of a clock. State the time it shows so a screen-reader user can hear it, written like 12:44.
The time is 4:14
